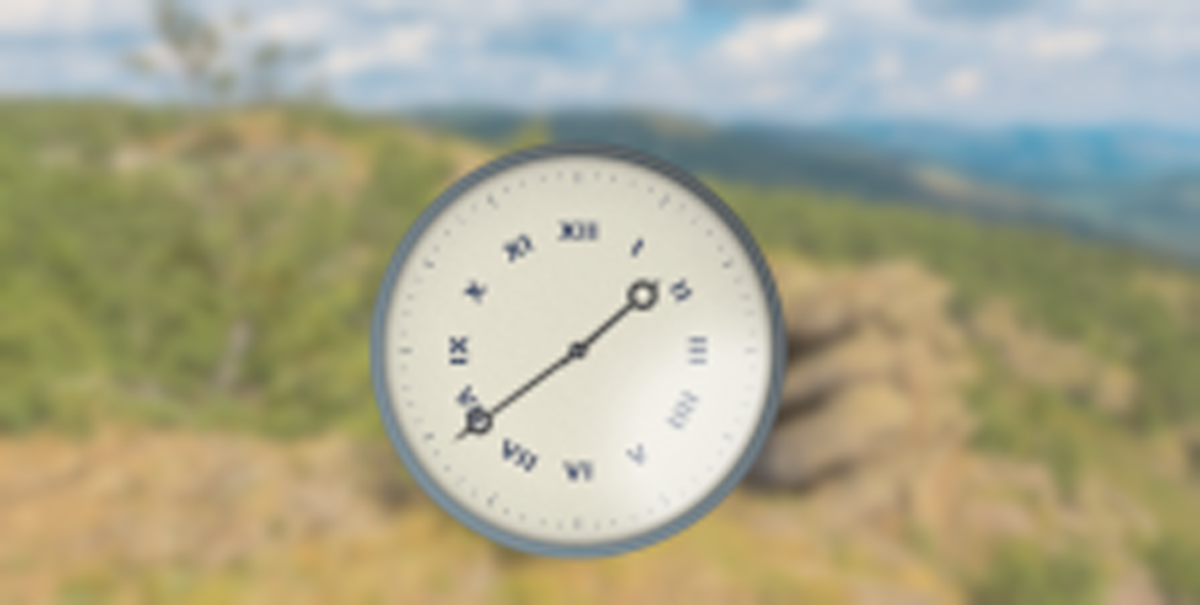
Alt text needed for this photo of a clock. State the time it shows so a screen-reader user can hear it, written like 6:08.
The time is 1:39
